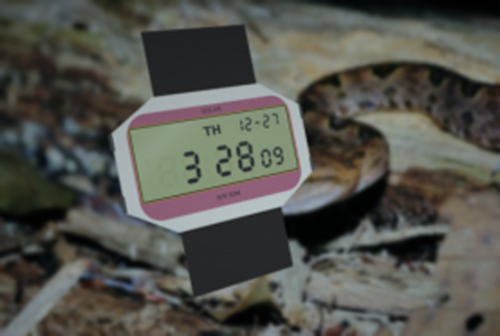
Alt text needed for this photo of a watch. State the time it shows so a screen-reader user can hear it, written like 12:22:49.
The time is 3:28:09
